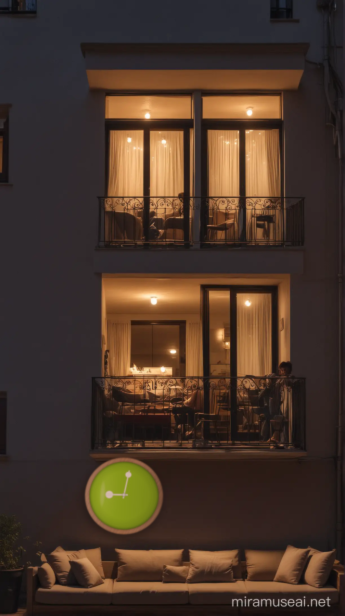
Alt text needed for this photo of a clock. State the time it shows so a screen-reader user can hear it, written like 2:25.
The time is 9:02
